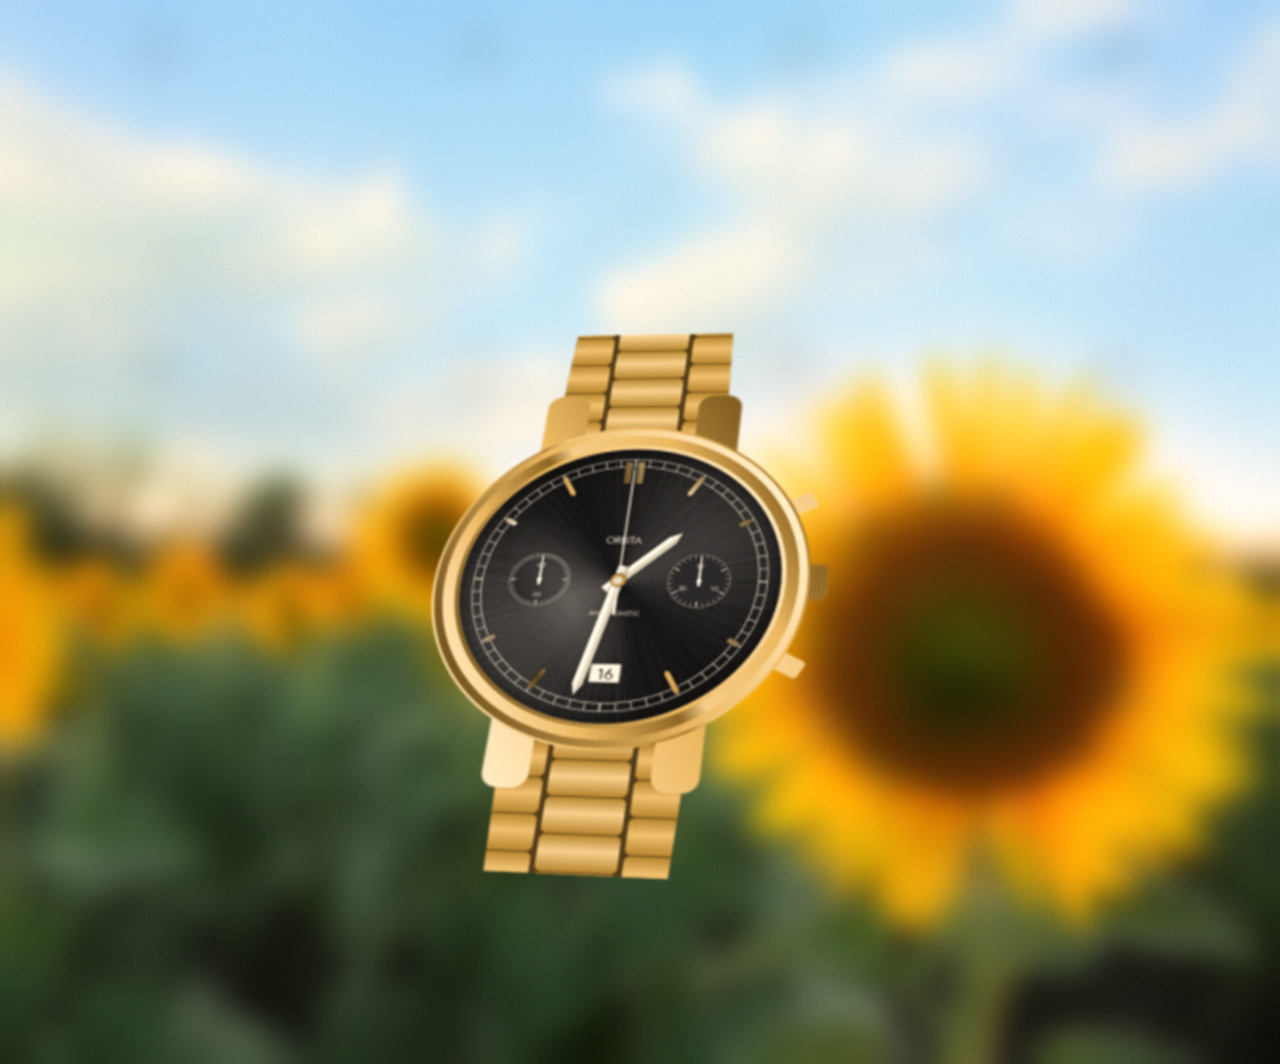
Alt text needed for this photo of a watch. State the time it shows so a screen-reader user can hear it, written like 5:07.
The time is 1:32
